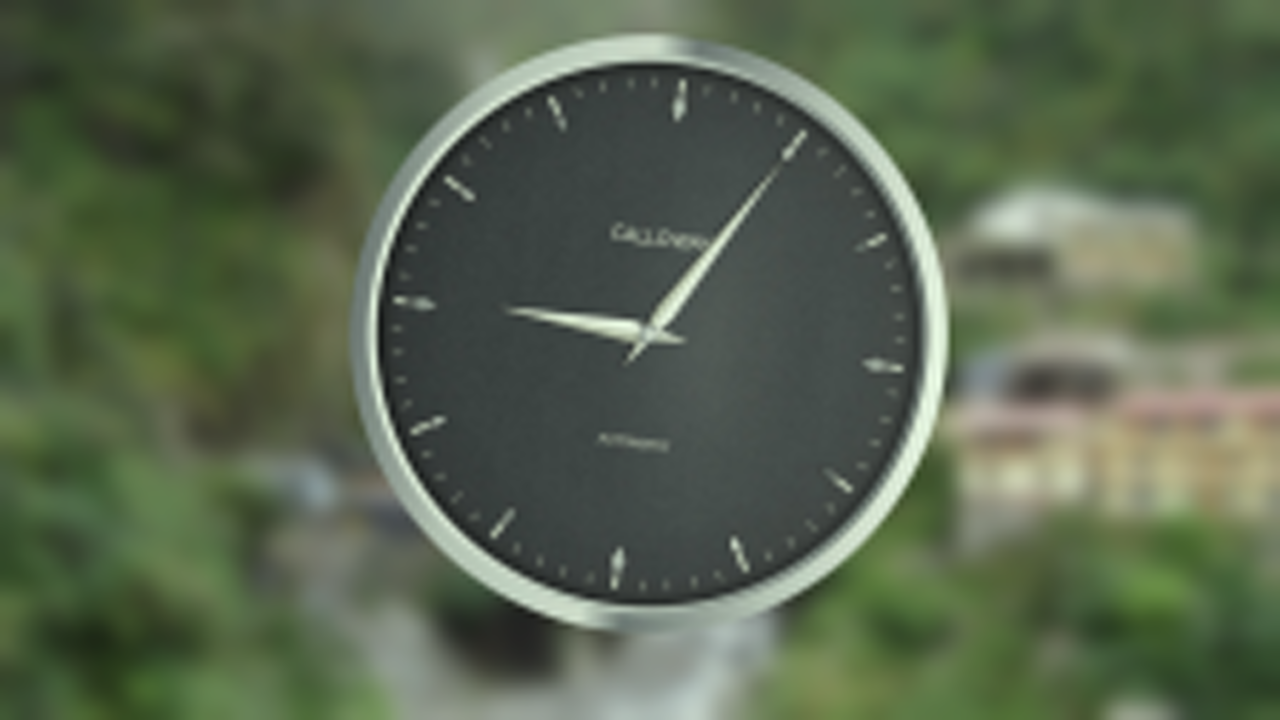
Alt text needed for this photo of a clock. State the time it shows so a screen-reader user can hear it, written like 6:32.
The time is 9:05
